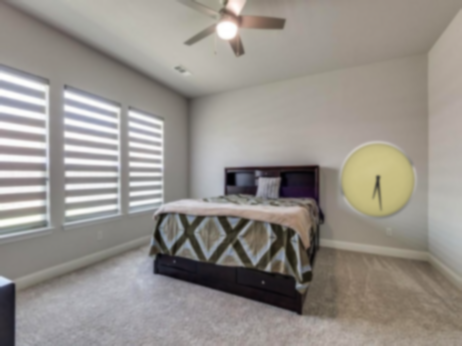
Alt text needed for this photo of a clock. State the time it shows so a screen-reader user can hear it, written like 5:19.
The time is 6:29
